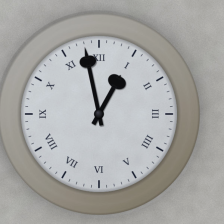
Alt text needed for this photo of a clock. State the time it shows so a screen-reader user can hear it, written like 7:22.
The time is 12:58
